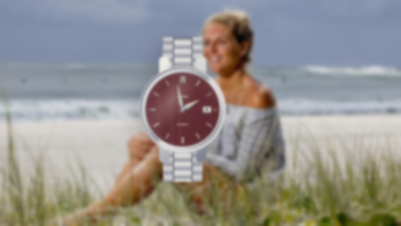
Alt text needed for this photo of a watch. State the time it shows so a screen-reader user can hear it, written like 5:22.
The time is 1:58
